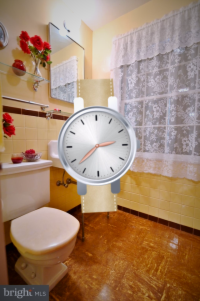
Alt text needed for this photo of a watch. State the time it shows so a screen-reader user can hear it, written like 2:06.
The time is 2:38
